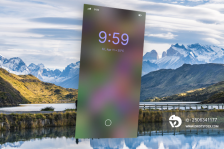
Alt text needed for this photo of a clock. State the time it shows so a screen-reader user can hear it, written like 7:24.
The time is 9:59
